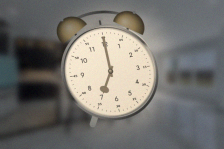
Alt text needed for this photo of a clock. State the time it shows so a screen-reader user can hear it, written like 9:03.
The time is 7:00
